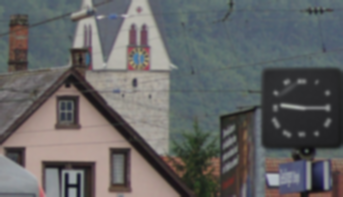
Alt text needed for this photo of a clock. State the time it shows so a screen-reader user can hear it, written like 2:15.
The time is 9:15
